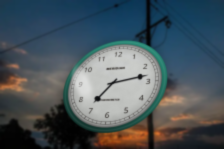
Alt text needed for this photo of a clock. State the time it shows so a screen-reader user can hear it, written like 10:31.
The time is 7:13
